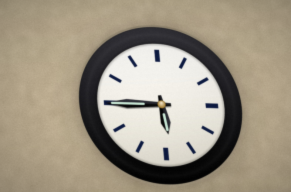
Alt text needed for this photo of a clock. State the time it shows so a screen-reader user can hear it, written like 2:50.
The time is 5:45
